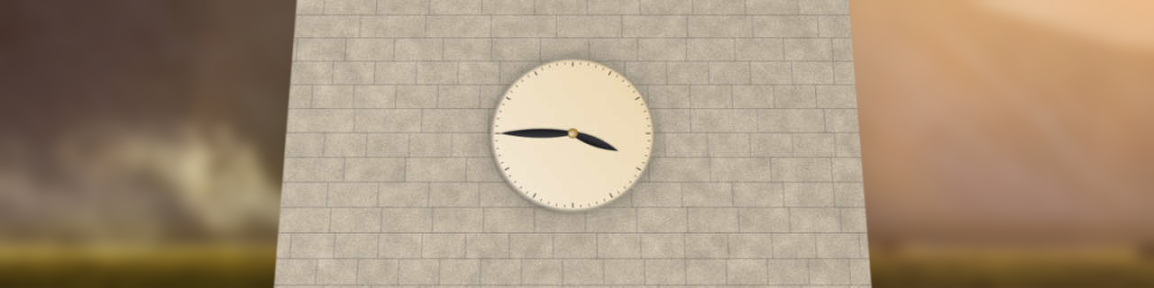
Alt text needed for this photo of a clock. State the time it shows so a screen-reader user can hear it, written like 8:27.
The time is 3:45
